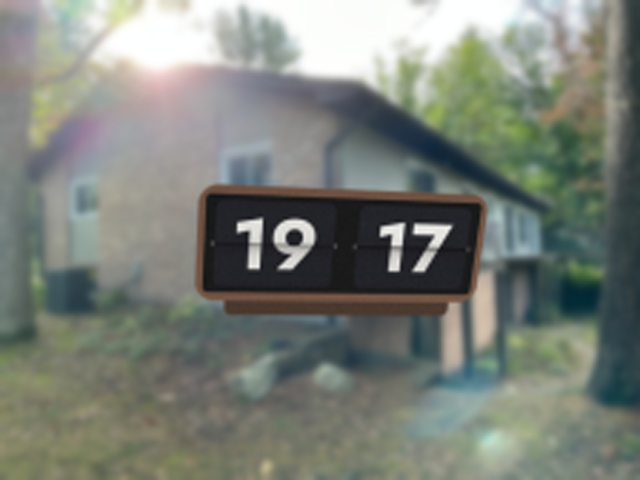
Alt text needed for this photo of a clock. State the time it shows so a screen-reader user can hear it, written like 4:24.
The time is 19:17
